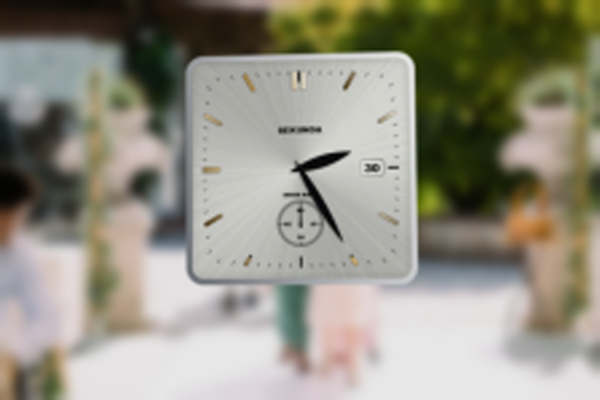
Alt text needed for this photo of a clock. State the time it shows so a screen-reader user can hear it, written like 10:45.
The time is 2:25
